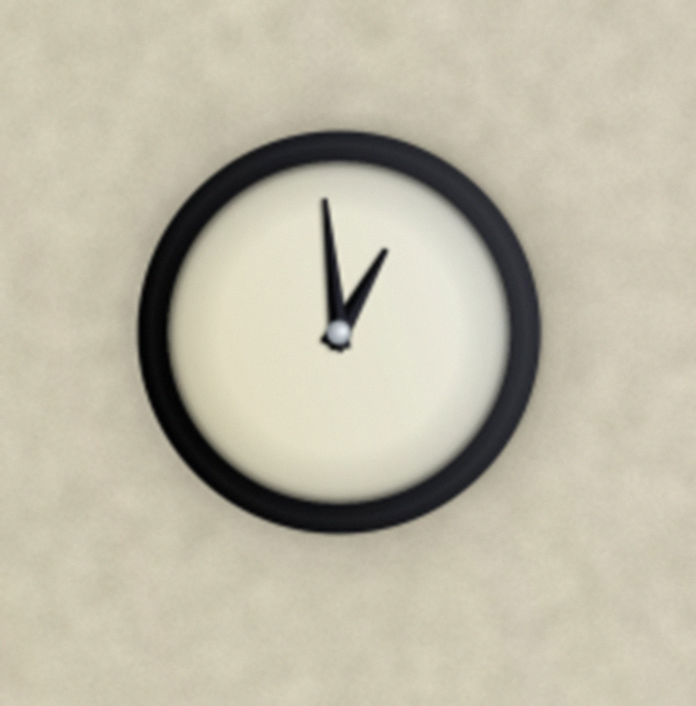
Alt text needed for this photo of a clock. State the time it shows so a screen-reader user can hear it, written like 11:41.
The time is 12:59
